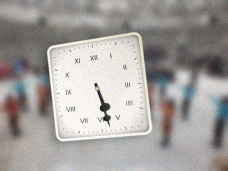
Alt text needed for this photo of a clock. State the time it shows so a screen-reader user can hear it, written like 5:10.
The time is 5:28
